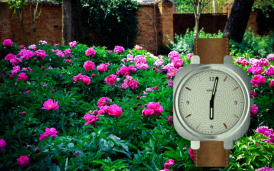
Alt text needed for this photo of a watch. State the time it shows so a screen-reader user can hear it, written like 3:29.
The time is 6:02
